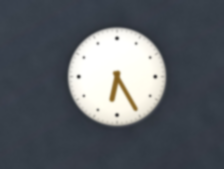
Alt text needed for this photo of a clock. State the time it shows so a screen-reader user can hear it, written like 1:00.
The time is 6:25
